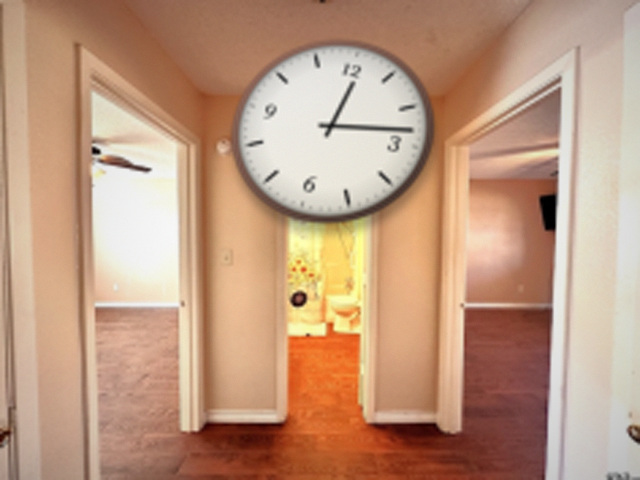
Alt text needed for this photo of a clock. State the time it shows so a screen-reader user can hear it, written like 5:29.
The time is 12:13
